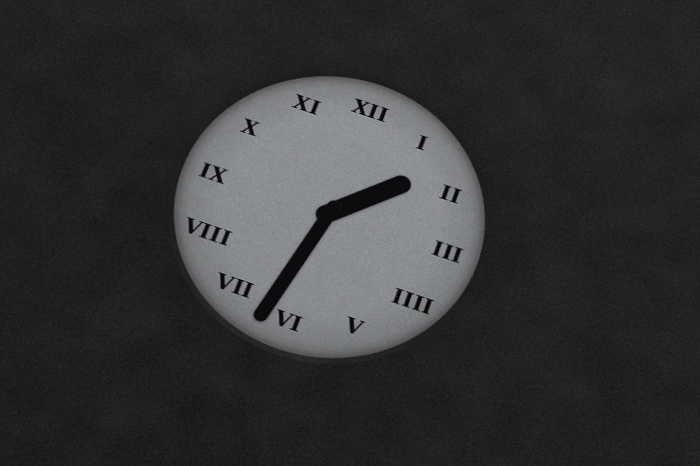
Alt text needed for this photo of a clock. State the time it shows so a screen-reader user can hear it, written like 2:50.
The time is 1:32
